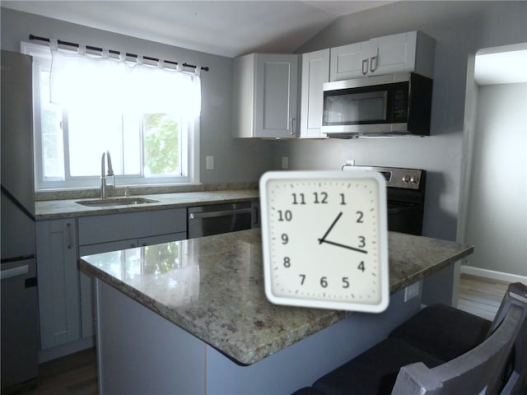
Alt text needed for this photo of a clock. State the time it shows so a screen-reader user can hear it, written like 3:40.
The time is 1:17
